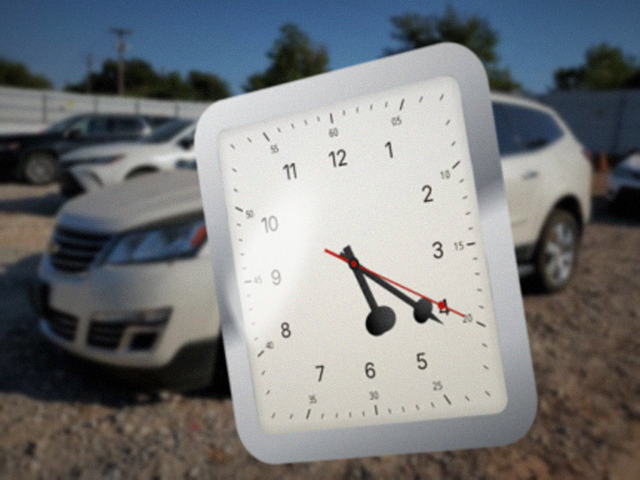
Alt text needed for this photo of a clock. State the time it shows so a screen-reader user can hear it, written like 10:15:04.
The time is 5:21:20
